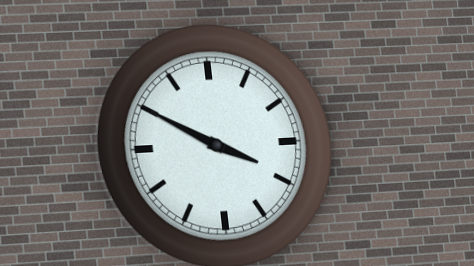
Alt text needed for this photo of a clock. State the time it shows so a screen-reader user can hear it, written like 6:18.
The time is 3:50
